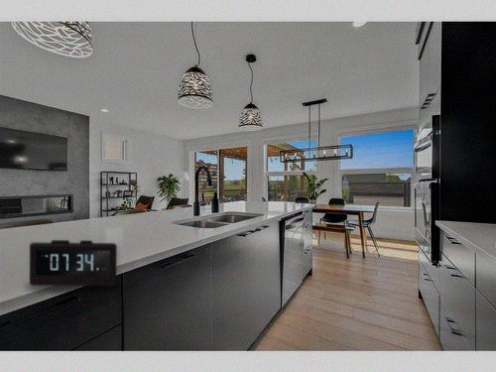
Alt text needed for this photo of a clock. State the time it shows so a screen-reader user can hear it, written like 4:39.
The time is 7:34
